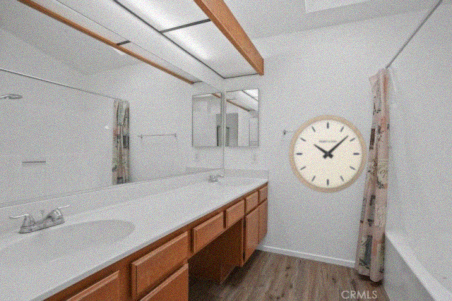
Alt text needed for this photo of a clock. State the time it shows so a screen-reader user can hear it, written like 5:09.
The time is 10:08
